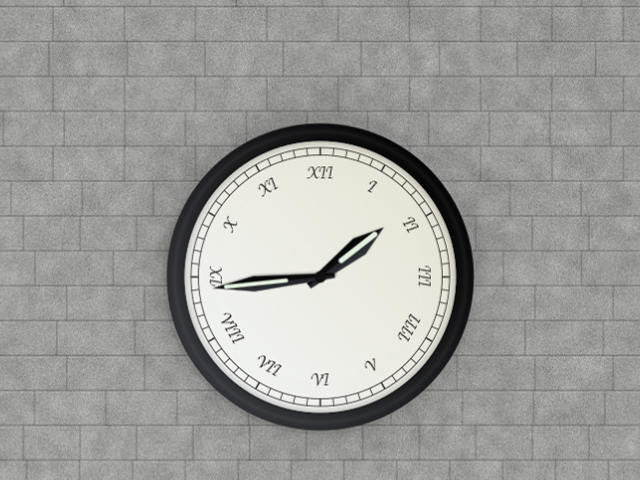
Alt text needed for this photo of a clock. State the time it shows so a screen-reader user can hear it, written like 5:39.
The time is 1:44
